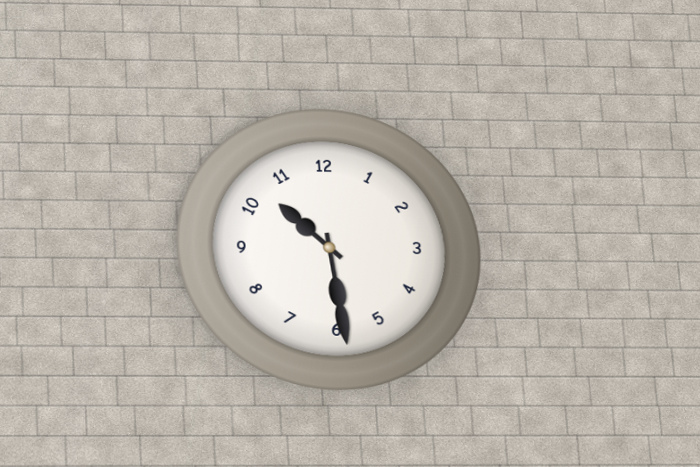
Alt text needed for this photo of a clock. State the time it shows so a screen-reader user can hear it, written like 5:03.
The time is 10:29
